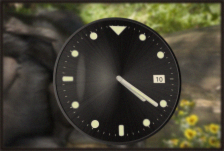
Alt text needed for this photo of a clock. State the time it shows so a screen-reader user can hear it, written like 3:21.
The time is 4:21
